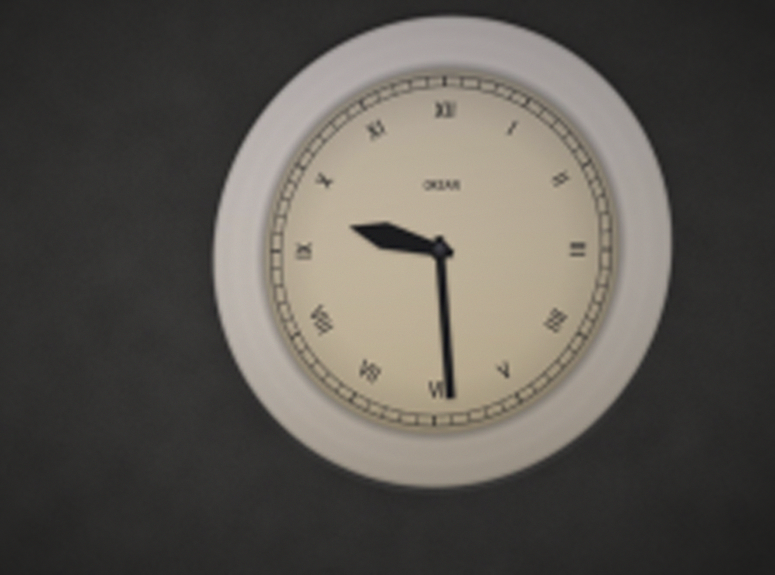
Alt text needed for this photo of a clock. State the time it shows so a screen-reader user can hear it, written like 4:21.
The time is 9:29
